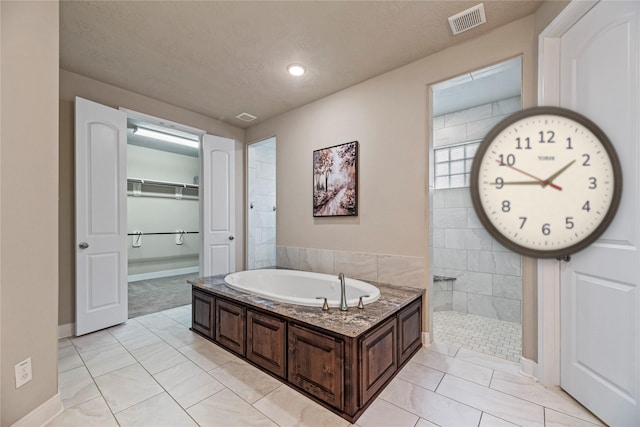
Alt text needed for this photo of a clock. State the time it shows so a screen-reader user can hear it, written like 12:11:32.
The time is 1:44:49
